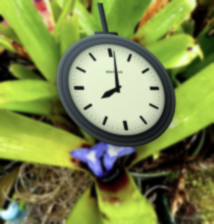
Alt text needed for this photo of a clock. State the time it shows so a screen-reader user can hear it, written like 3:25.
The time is 8:01
